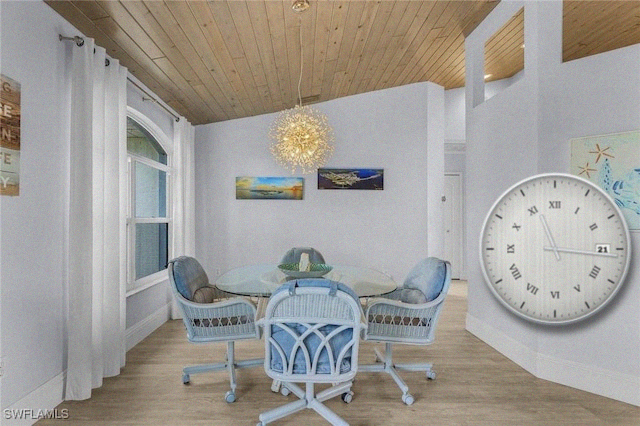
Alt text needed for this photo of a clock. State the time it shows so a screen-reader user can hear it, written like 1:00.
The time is 11:16
